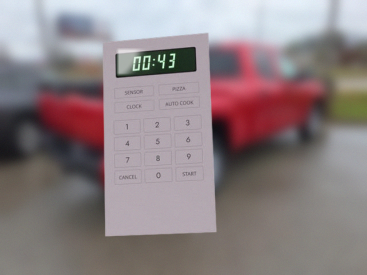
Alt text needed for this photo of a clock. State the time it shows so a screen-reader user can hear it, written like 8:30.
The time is 0:43
